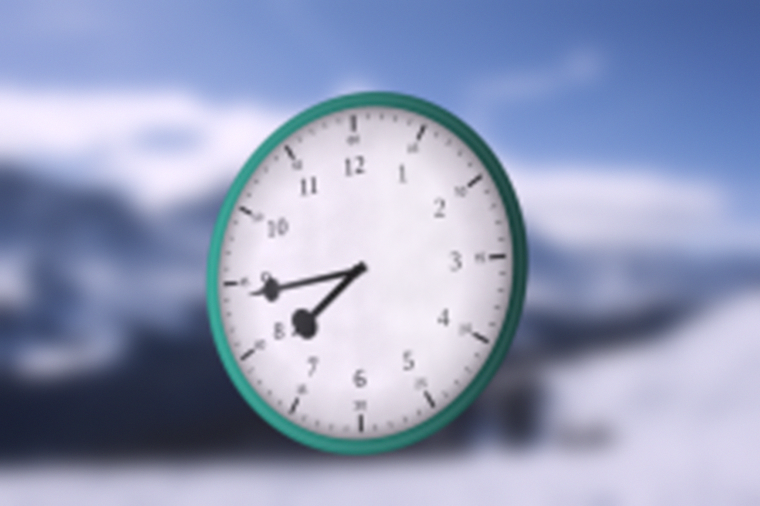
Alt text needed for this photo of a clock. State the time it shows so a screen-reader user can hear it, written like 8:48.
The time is 7:44
